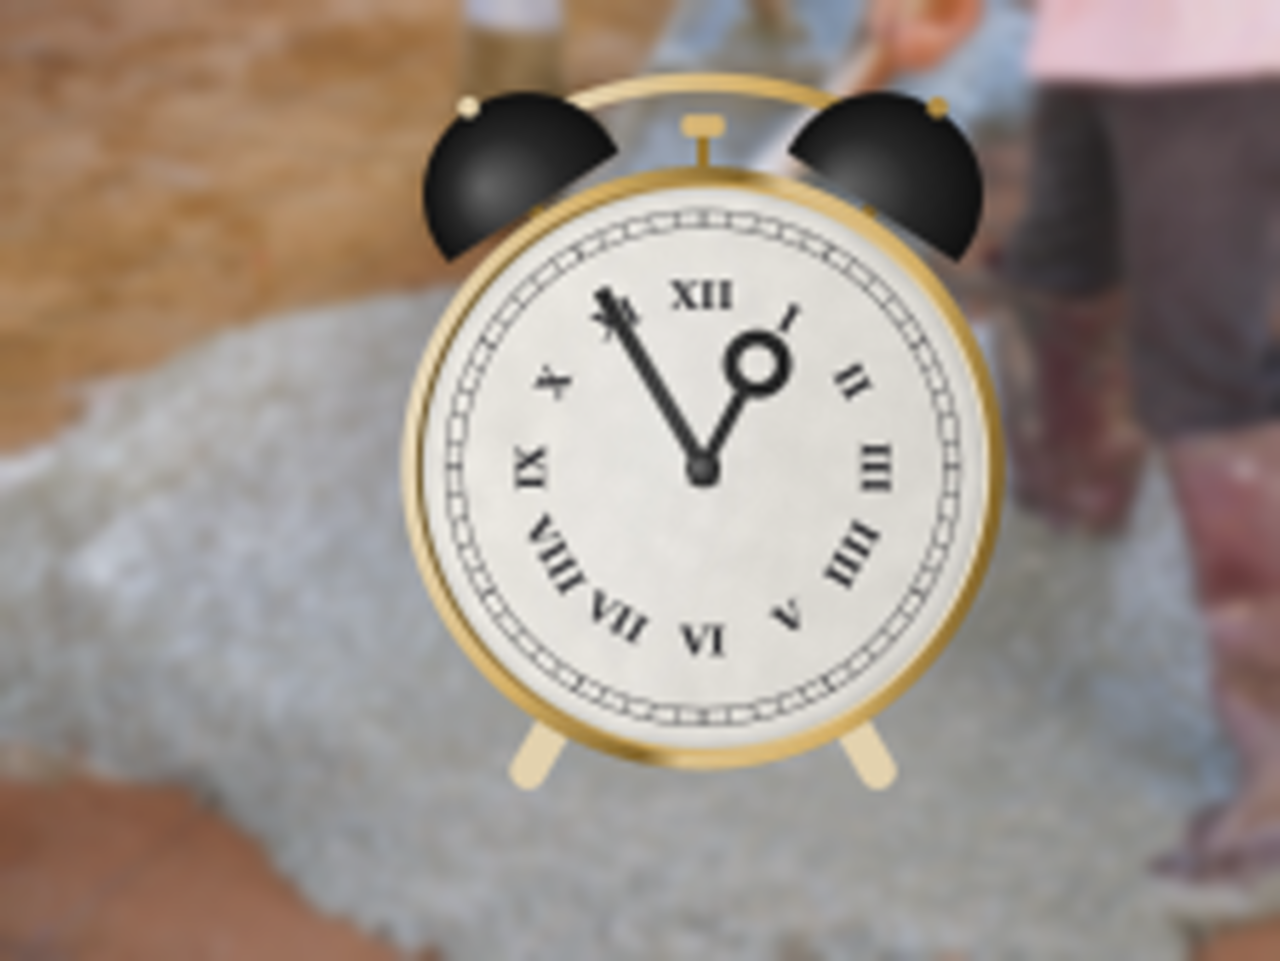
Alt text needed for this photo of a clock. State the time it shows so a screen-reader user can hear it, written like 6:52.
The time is 12:55
